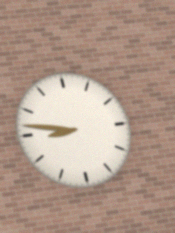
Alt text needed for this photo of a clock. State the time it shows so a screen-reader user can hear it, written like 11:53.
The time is 8:47
